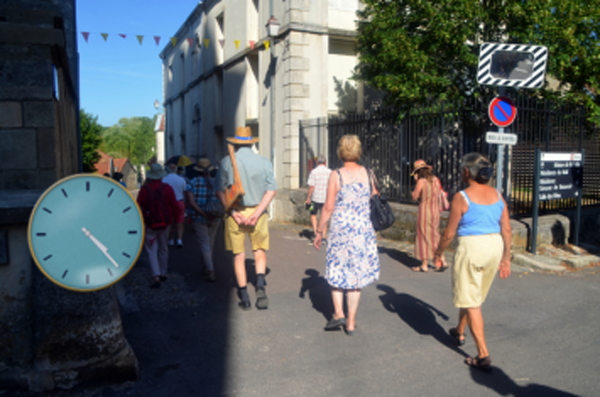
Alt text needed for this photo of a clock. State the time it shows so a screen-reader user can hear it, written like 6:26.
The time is 4:23
